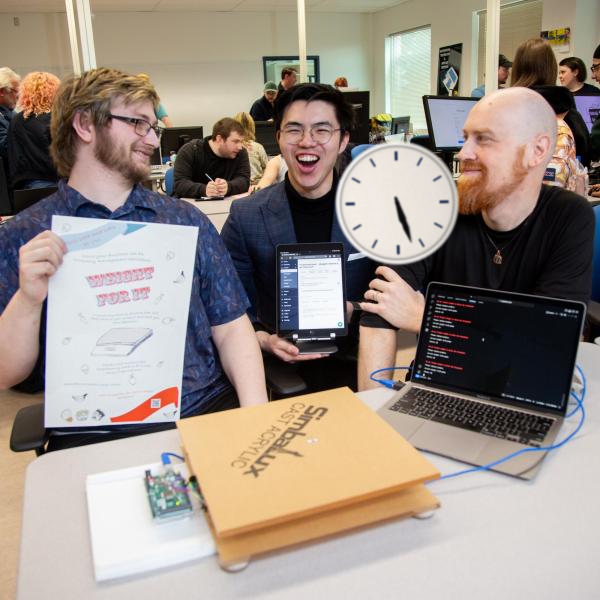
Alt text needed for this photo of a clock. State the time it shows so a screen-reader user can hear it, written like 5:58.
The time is 5:27
